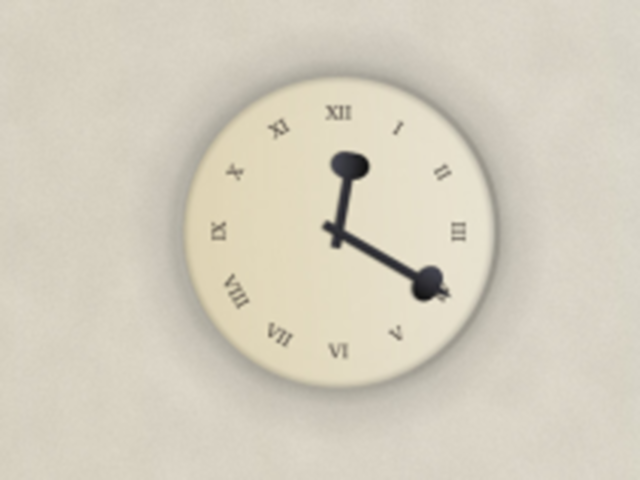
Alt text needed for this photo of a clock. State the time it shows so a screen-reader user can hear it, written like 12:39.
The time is 12:20
